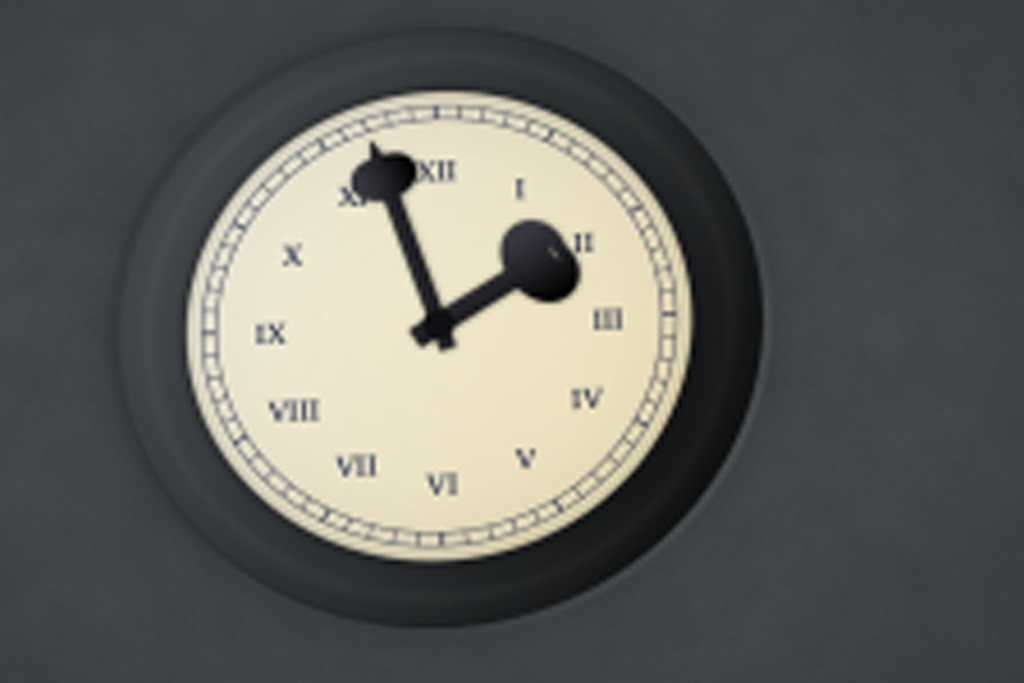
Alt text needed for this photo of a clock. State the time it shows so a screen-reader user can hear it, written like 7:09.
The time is 1:57
